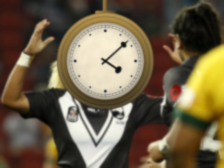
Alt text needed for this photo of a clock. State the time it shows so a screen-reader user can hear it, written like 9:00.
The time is 4:08
